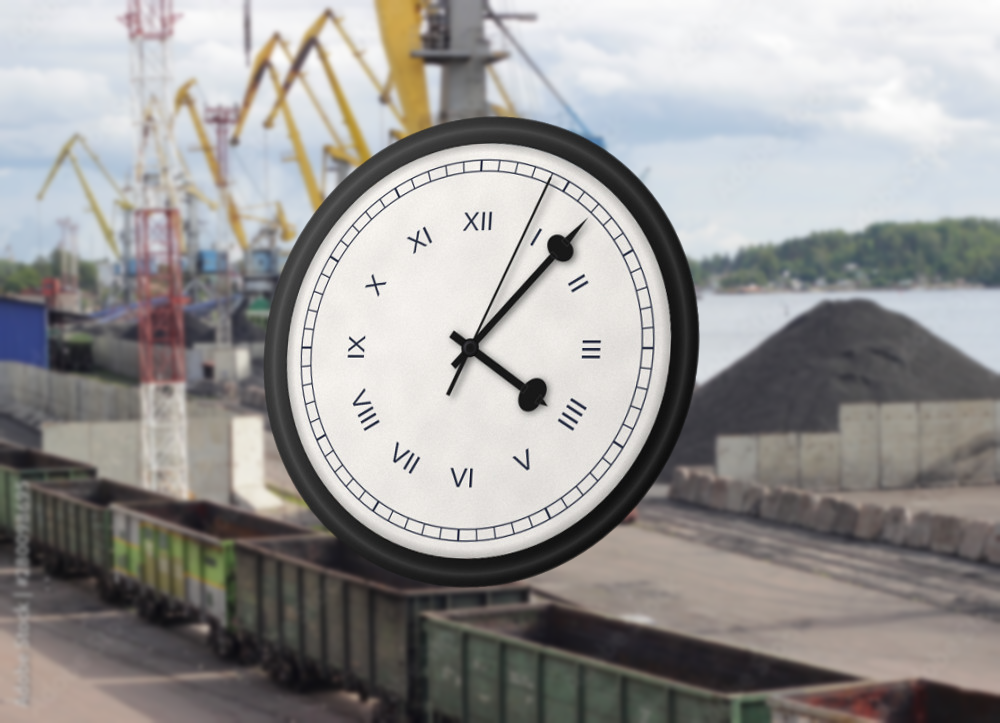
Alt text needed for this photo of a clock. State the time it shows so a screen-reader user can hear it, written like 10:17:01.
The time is 4:07:04
